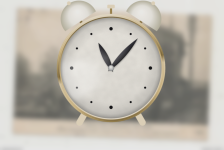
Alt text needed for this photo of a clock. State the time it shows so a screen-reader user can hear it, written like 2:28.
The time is 11:07
